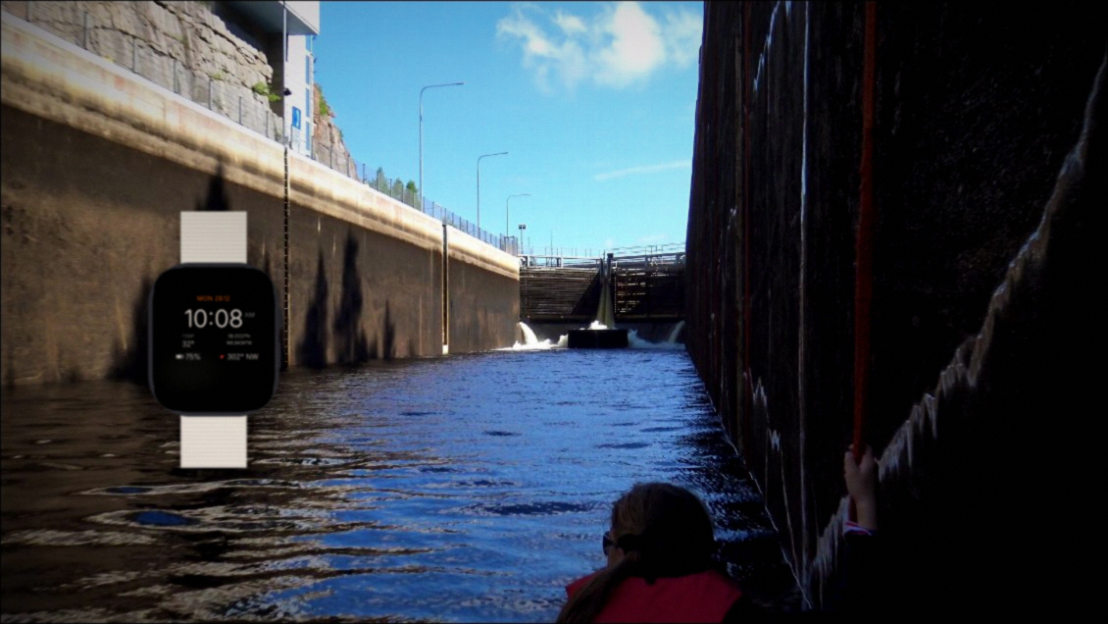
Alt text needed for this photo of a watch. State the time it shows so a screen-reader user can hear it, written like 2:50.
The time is 10:08
